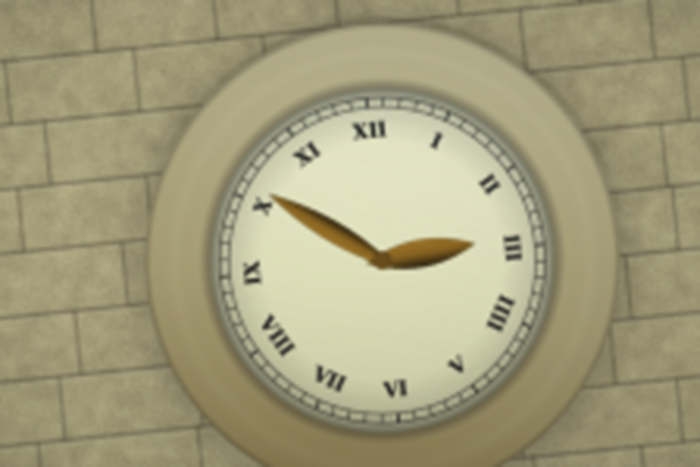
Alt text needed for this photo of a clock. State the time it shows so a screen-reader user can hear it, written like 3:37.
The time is 2:51
